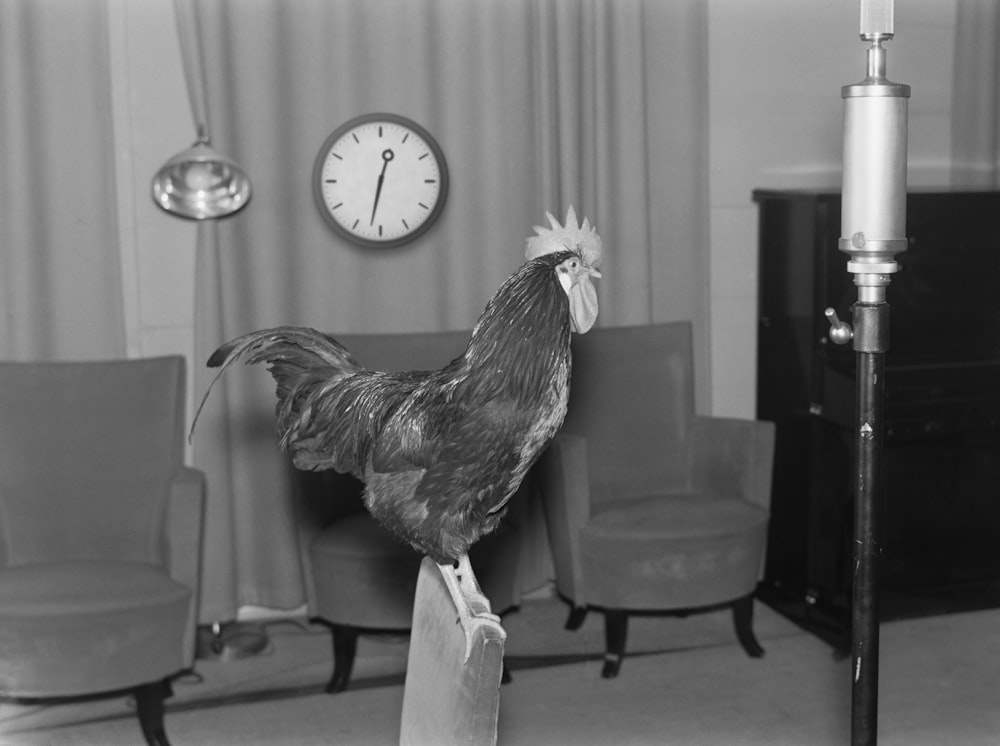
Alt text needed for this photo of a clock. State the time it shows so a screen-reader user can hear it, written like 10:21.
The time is 12:32
